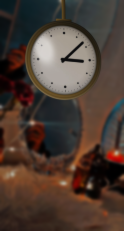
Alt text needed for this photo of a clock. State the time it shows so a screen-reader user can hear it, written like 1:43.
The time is 3:08
